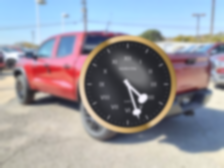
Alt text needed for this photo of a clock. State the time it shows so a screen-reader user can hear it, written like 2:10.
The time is 4:27
